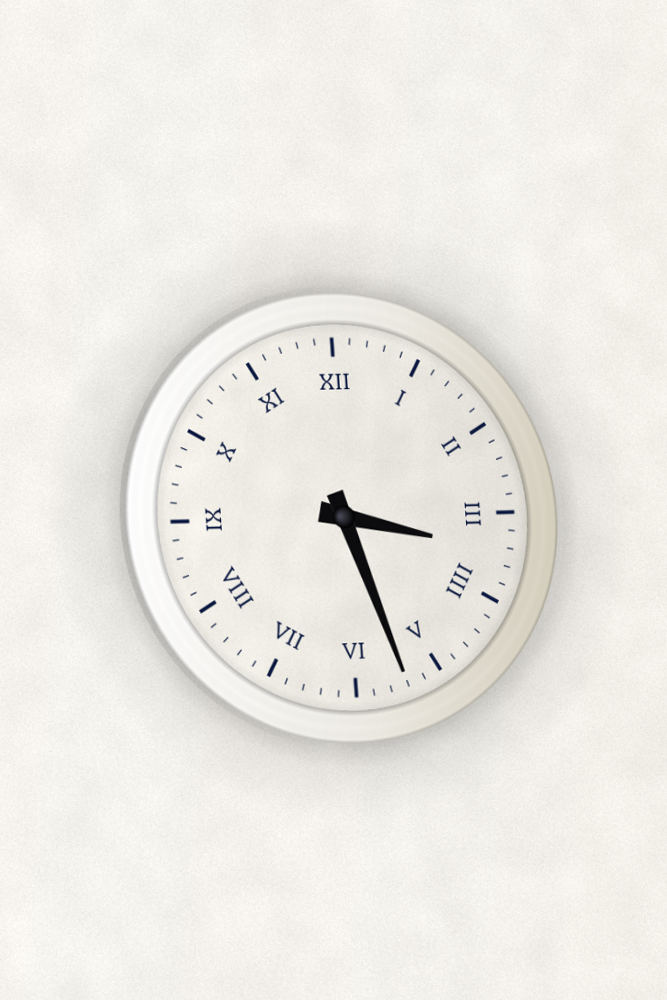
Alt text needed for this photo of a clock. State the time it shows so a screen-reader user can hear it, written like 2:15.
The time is 3:27
